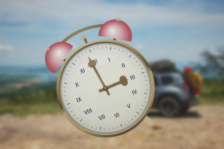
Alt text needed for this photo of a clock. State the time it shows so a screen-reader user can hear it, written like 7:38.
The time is 2:59
